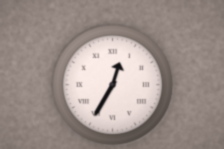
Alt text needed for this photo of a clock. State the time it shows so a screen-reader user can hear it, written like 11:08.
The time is 12:35
